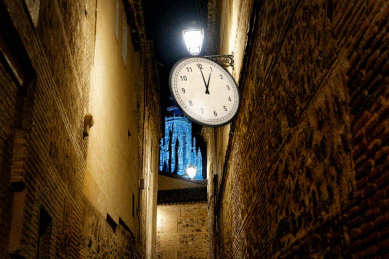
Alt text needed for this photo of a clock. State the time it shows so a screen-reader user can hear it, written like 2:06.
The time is 1:00
